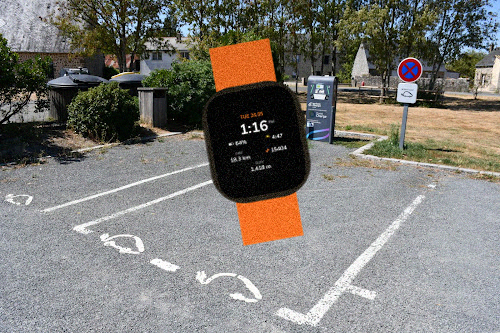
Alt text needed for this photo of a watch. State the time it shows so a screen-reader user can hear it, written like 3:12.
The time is 1:16
